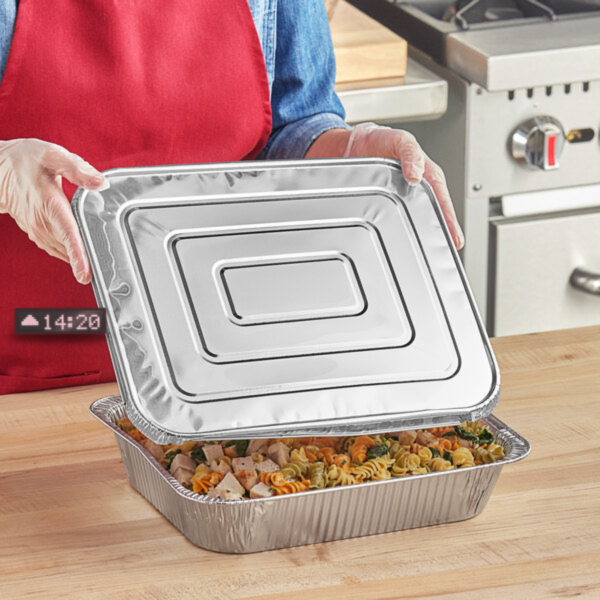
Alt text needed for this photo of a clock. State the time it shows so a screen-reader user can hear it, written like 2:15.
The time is 14:20
